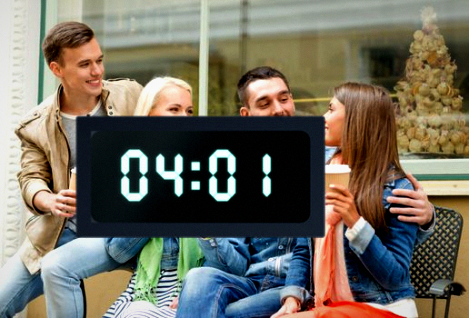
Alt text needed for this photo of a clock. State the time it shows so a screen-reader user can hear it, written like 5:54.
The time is 4:01
